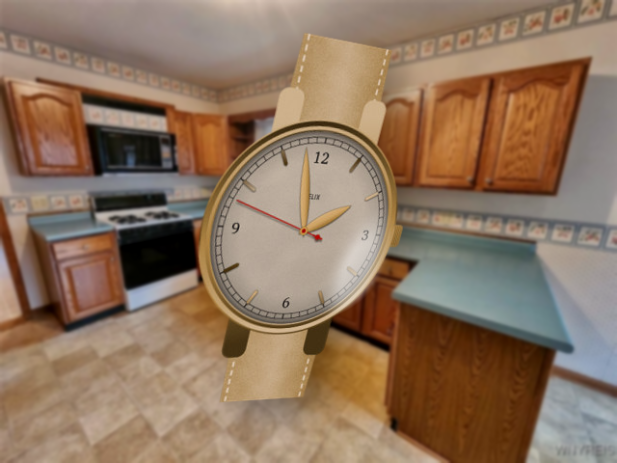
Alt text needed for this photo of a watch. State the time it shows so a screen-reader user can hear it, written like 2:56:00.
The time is 1:57:48
